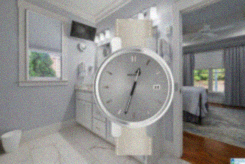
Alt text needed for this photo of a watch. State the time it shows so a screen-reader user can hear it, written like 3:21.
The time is 12:33
